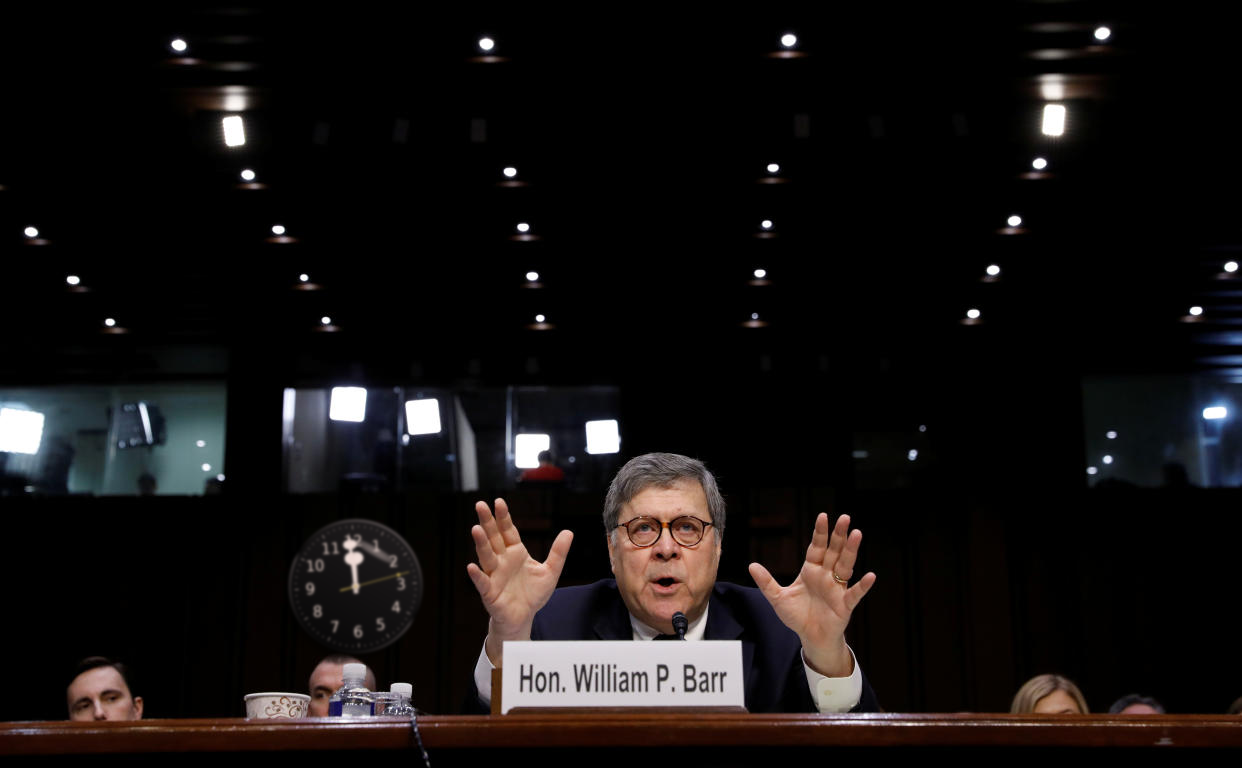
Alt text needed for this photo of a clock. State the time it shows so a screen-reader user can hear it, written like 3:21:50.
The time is 11:59:13
